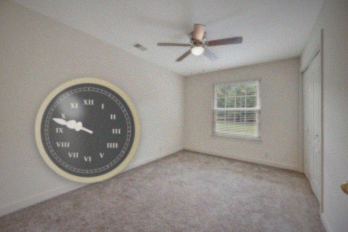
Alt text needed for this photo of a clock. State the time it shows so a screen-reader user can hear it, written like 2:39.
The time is 9:48
